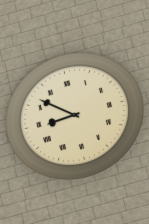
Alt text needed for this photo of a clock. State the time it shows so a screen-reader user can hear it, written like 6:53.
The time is 8:52
